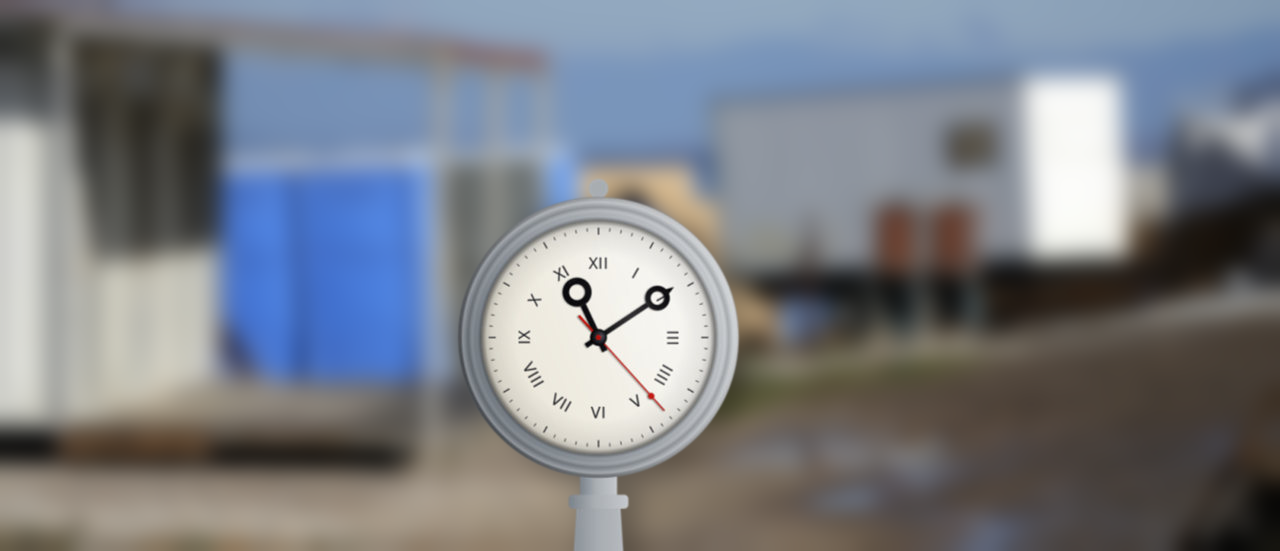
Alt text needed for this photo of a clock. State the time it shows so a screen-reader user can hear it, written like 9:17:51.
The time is 11:09:23
